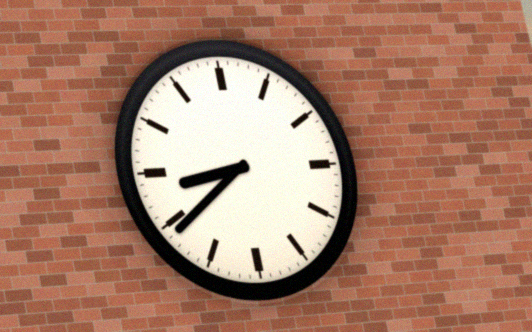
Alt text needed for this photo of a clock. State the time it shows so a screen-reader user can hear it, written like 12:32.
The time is 8:39
